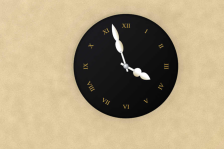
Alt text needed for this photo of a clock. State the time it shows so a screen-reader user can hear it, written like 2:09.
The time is 3:57
